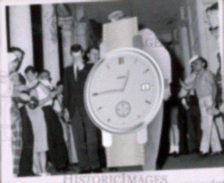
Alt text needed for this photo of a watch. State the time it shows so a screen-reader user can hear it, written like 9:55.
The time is 12:45
